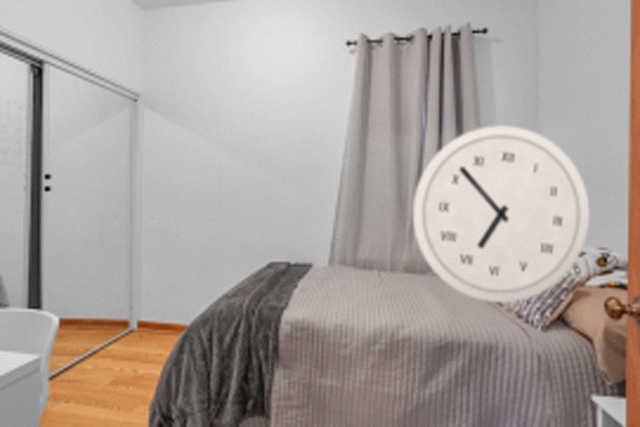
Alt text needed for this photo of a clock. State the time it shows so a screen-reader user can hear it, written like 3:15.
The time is 6:52
